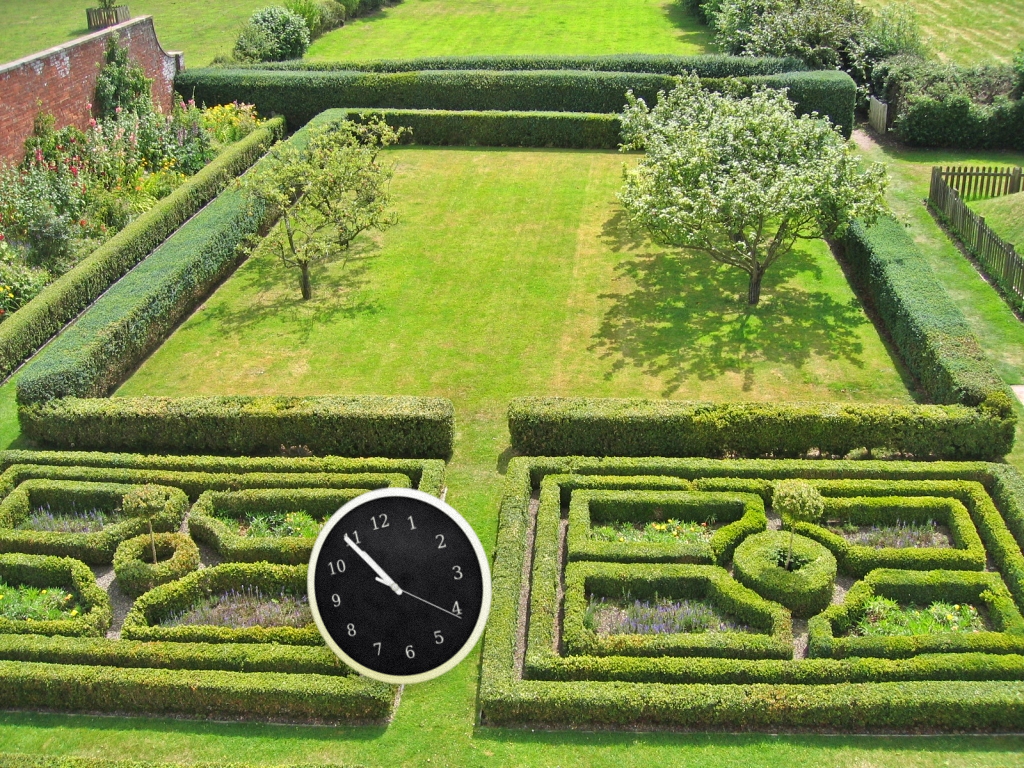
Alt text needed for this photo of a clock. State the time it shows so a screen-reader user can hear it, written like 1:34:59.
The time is 10:54:21
